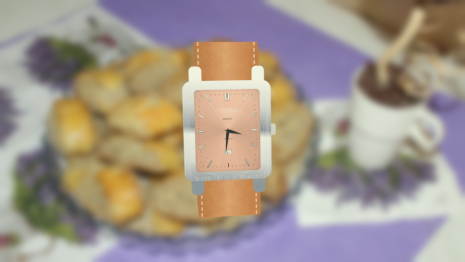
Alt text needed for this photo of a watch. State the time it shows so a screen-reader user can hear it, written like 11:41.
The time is 3:31
